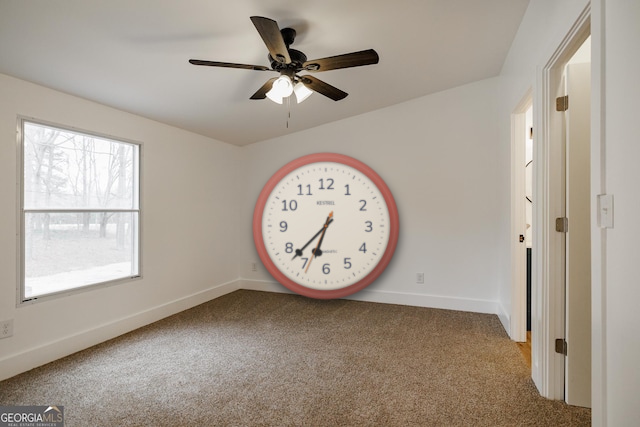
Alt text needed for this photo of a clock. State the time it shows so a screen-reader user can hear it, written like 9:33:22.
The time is 6:37:34
